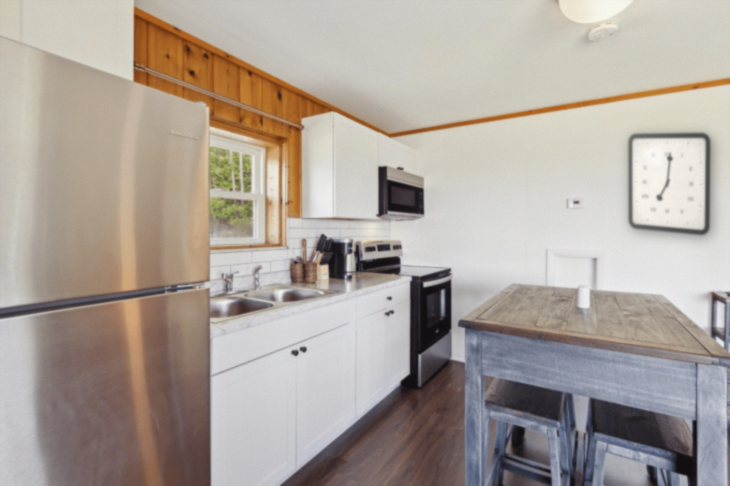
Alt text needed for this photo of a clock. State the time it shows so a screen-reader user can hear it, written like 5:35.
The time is 7:01
